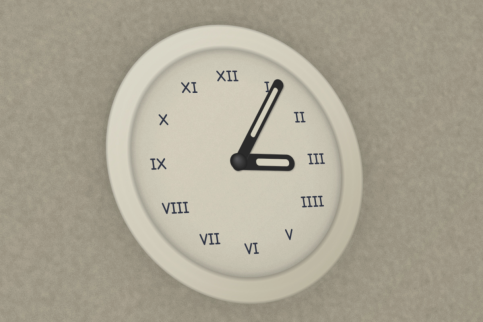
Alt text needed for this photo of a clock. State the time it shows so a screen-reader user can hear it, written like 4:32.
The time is 3:06
